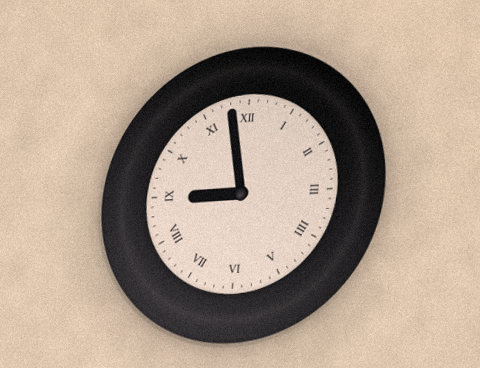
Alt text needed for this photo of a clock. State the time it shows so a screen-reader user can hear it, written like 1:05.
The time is 8:58
